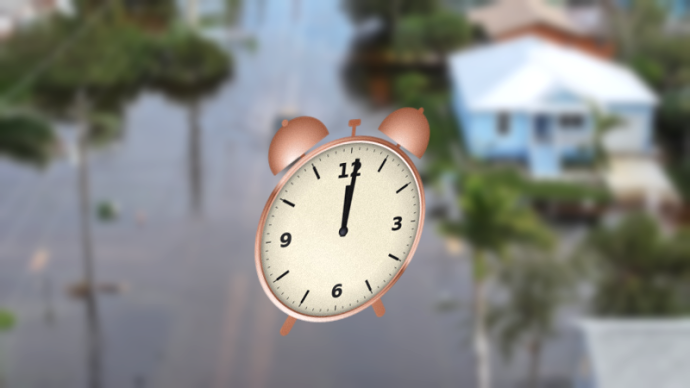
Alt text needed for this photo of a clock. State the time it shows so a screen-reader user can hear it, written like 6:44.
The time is 12:01
